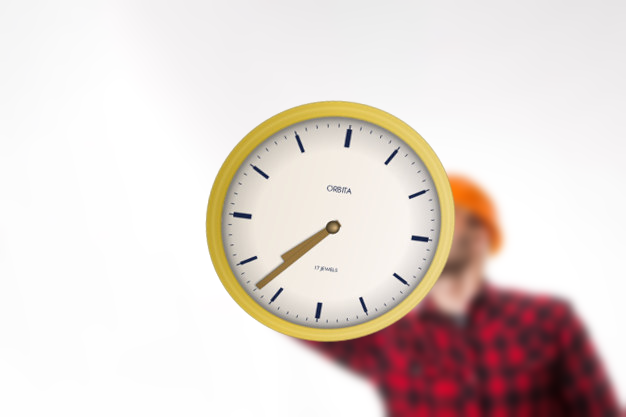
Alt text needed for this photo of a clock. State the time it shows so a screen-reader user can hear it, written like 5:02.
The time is 7:37
